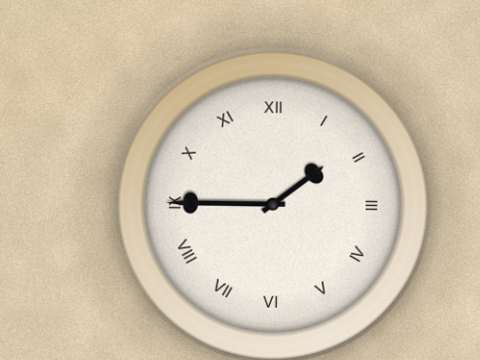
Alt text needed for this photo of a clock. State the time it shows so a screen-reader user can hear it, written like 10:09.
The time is 1:45
